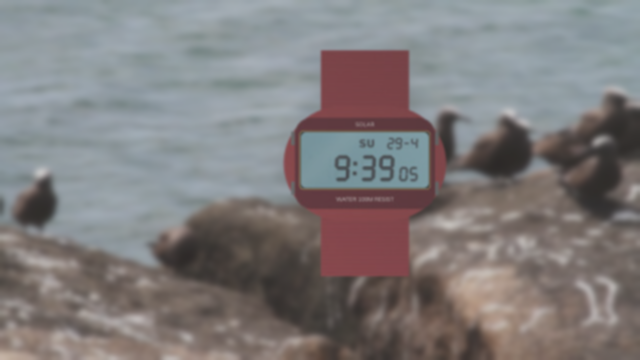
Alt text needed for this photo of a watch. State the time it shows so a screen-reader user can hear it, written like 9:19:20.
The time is 9:39:05
